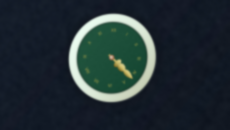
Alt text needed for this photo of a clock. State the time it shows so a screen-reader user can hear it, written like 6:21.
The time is 4:22
